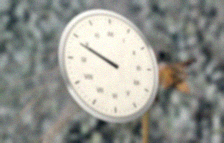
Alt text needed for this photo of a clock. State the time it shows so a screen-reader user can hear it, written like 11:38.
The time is 9:49
